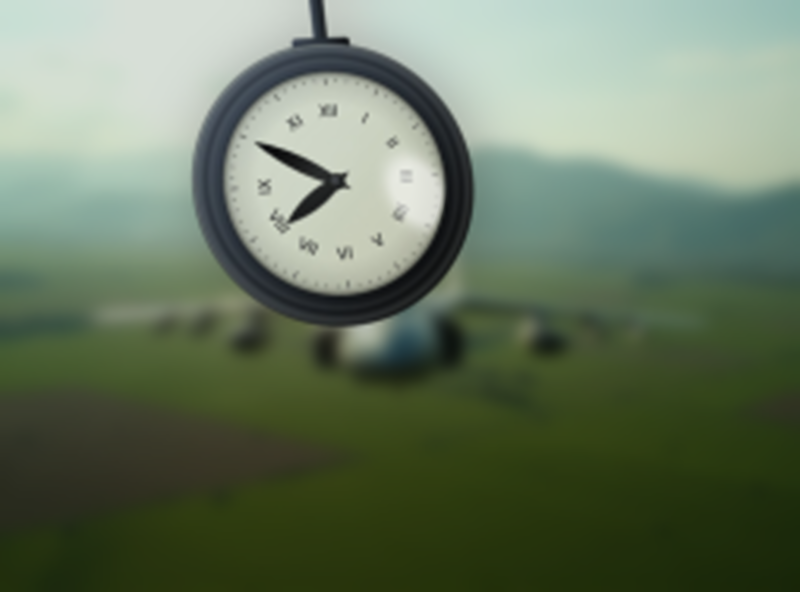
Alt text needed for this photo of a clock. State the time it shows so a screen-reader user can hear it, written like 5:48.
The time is 7:50
